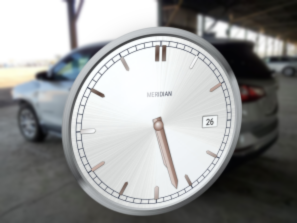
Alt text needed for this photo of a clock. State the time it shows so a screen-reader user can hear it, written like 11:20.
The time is 5:27
